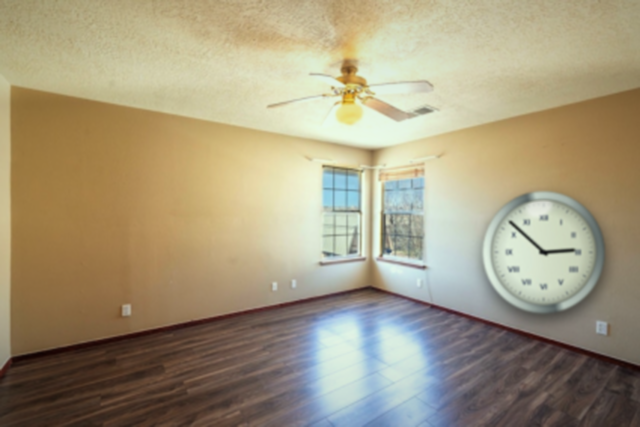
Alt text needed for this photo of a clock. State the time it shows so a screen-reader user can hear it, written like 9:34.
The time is 2:52
